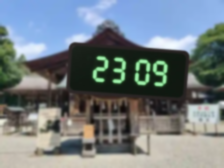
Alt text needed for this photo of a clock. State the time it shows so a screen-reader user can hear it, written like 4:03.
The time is 23:09
